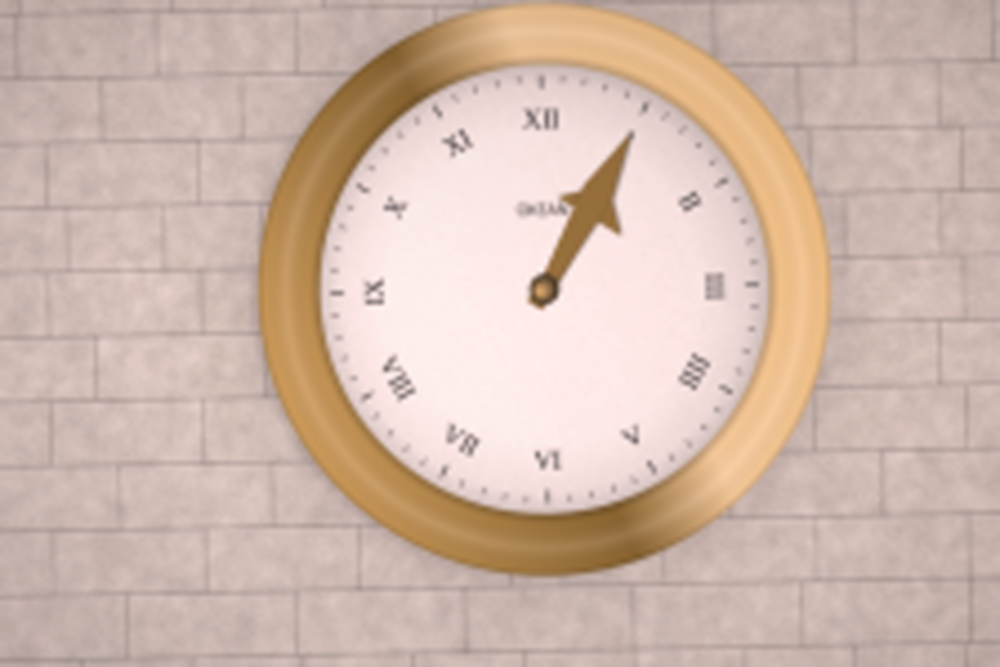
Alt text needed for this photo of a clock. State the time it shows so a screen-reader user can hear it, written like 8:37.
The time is 1:05
